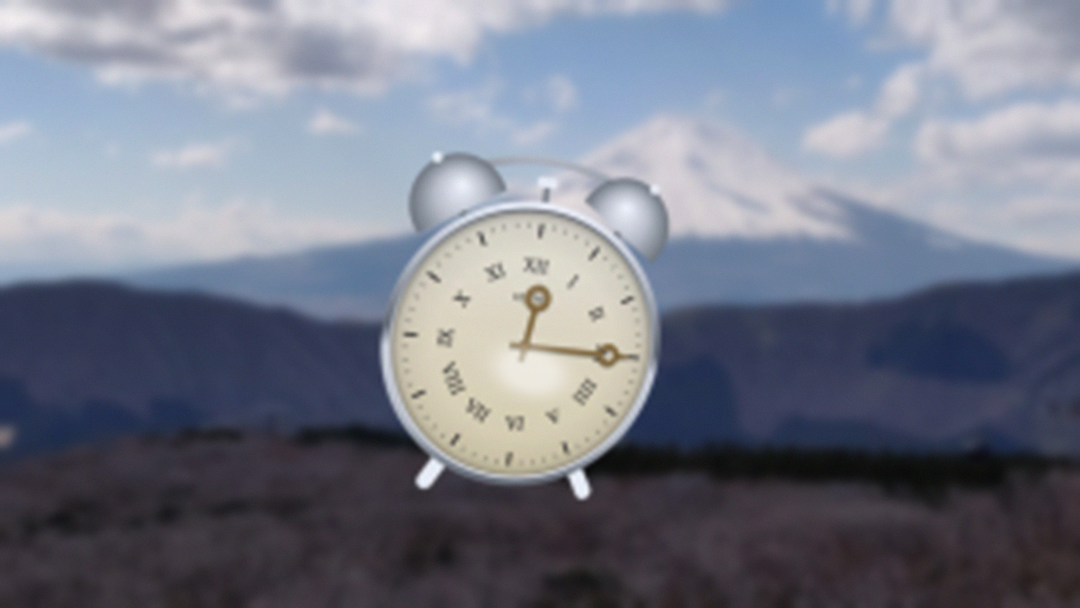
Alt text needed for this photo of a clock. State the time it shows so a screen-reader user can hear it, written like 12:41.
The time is 12:15
